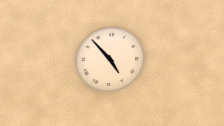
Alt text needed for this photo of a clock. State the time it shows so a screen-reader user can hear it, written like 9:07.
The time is 4:53
